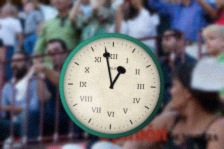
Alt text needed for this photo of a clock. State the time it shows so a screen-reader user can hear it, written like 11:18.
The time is 12:58
